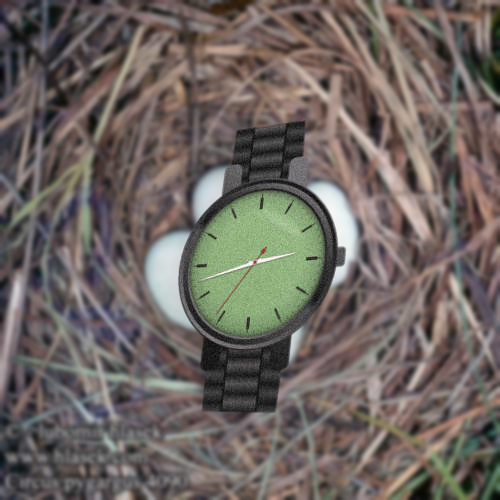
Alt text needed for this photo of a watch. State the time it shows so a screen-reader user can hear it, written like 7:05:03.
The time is 2:42:36
